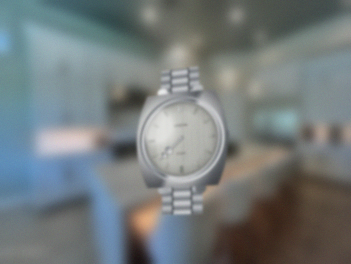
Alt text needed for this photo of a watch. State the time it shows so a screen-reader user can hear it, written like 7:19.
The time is 7:38
